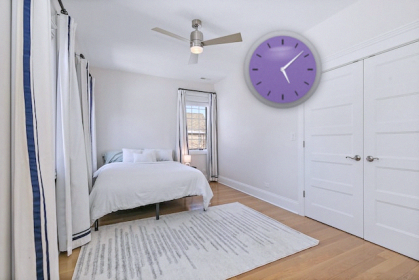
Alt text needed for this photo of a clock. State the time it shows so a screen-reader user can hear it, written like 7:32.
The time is 5:08
